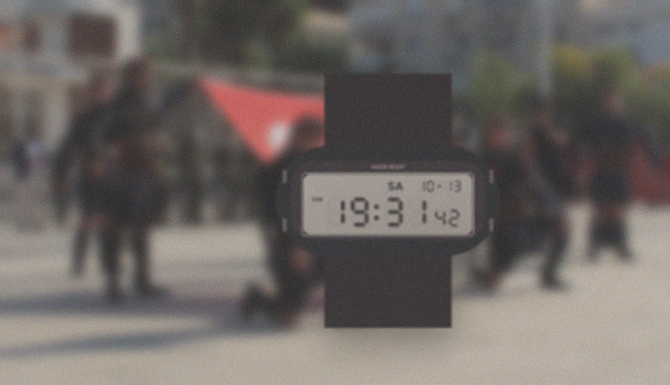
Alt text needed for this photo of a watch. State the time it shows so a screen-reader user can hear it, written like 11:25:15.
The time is 19:31:42
